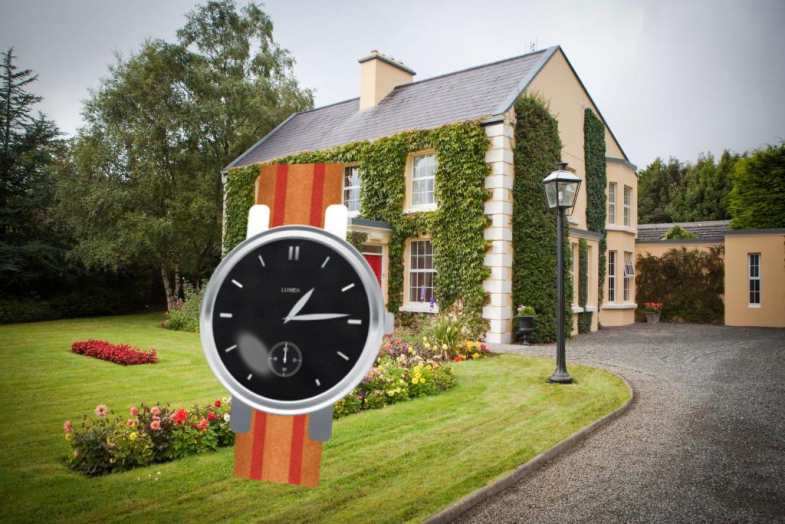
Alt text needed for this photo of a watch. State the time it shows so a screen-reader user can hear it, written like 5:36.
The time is 1:14
